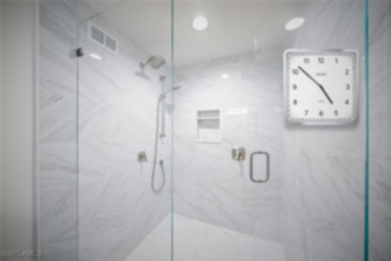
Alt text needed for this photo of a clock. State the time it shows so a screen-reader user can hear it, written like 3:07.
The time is 4:52
